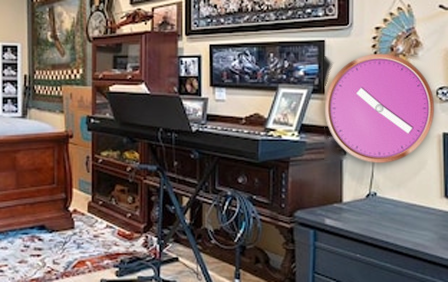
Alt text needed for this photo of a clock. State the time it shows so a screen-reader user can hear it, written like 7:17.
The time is 10:21
